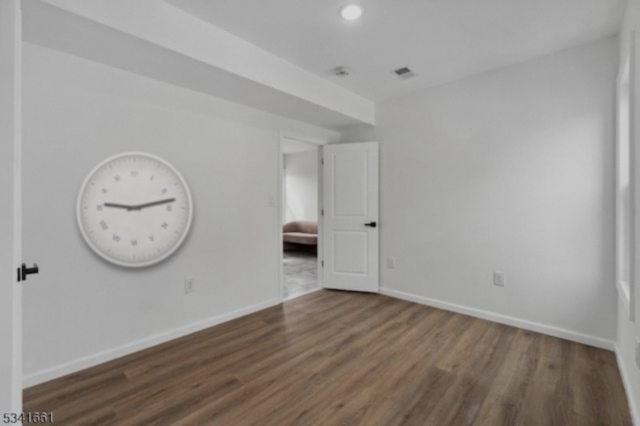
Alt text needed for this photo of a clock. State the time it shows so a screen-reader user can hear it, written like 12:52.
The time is 9:13
